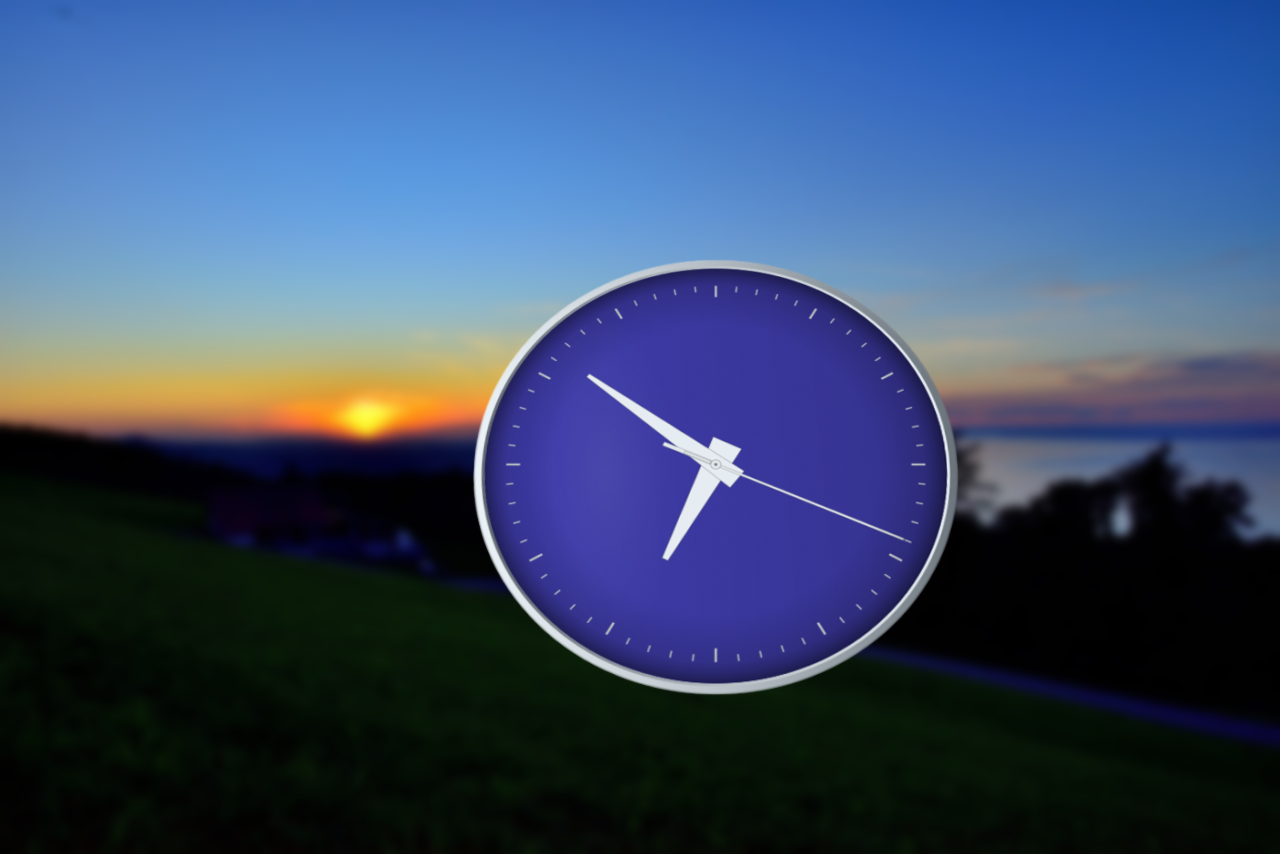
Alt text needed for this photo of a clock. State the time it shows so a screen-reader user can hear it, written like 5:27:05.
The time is 6:51:19
